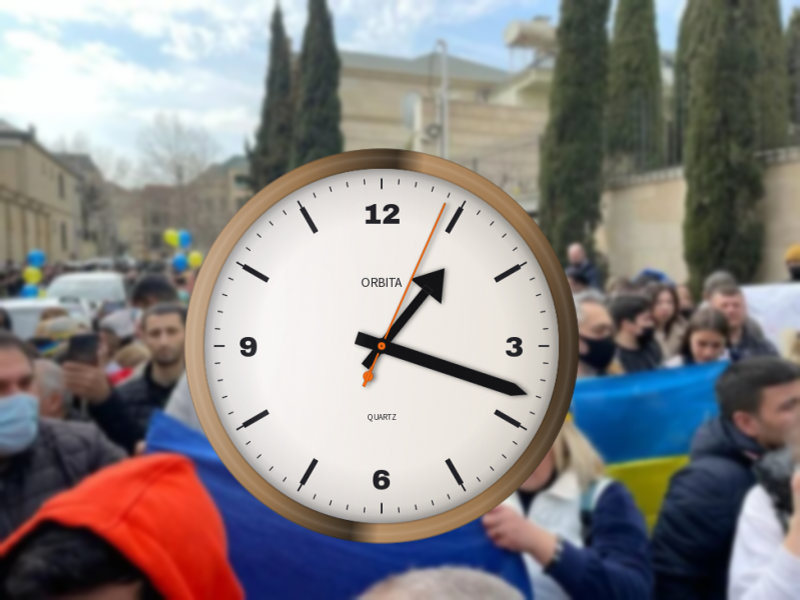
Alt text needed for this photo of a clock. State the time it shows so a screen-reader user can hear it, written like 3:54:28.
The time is 1:18:04
